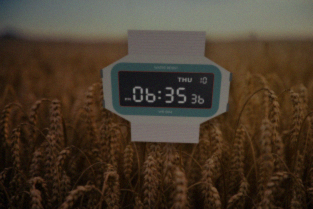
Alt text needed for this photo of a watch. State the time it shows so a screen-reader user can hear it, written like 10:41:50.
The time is 6:35:36
